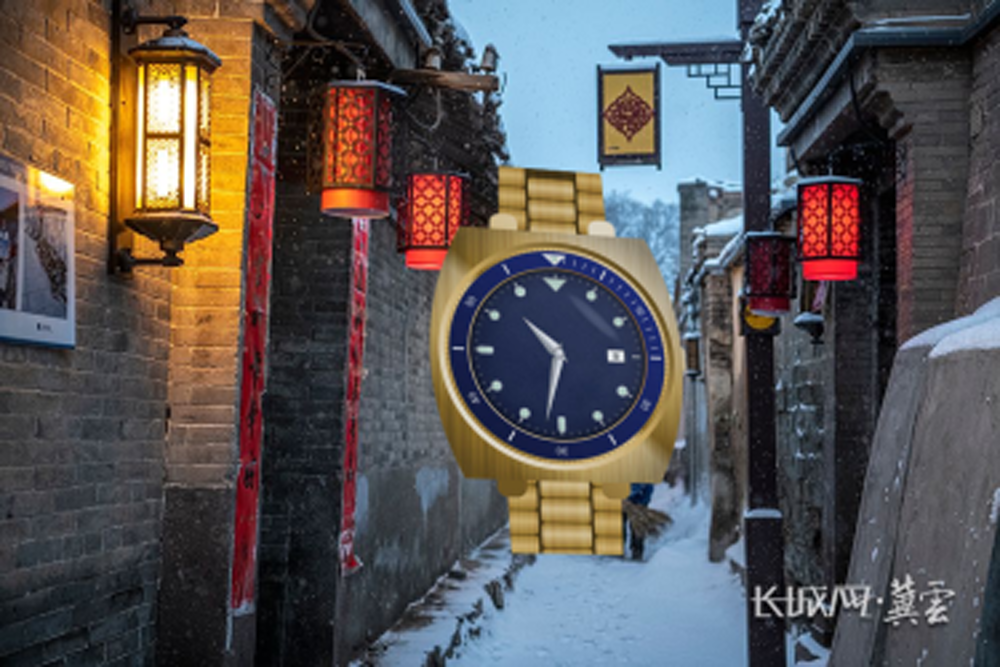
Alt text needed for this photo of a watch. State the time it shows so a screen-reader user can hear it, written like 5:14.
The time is 10:32
